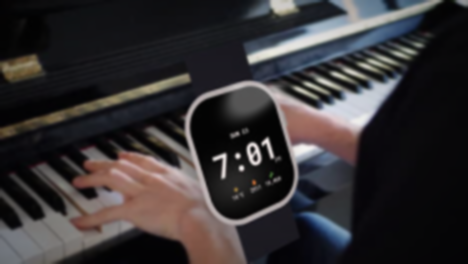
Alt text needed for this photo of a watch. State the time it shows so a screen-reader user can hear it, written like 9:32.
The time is 7:01
